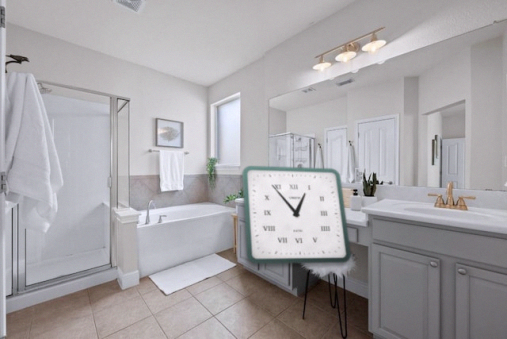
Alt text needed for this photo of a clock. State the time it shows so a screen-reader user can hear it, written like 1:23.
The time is 12:54
